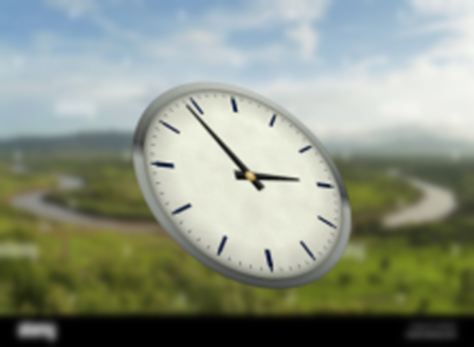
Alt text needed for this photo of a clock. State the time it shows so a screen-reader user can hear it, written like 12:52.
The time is 2:54
